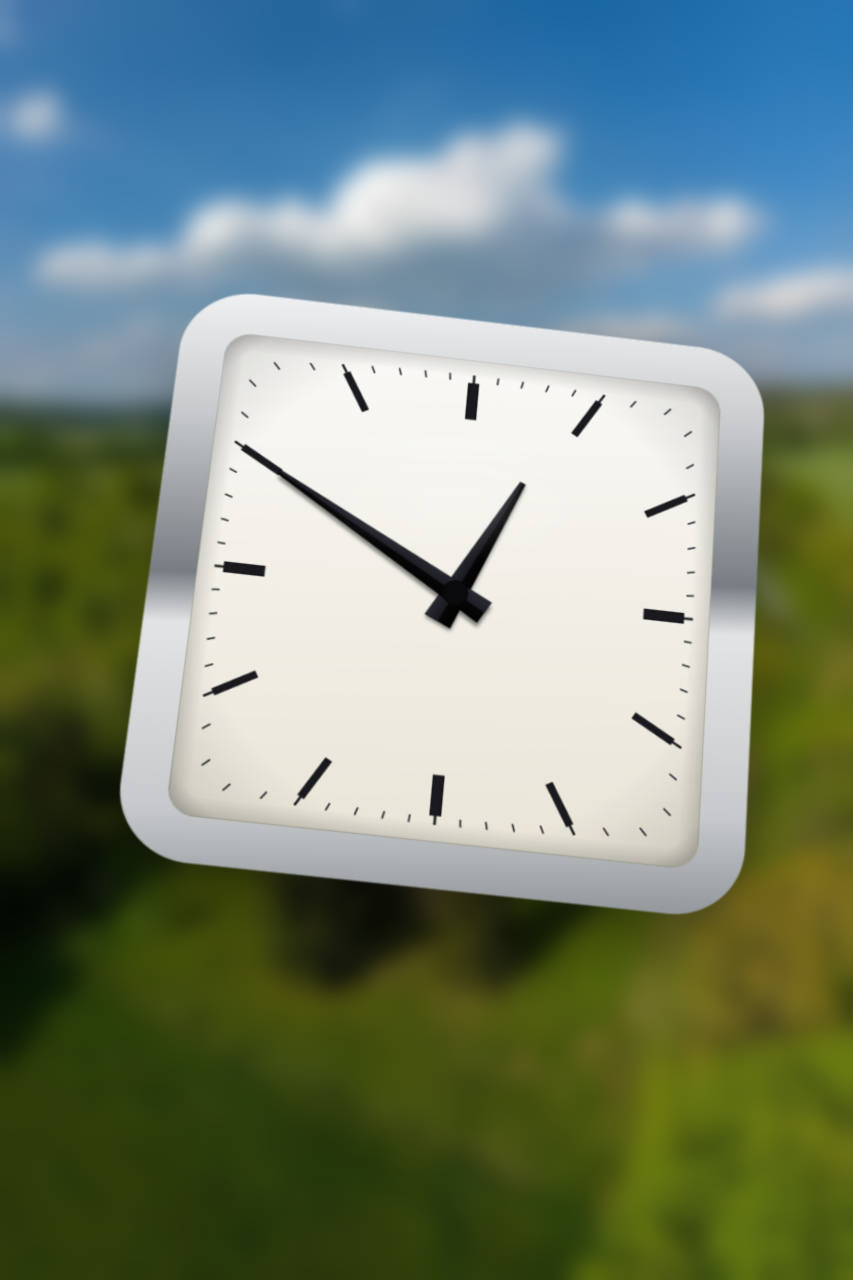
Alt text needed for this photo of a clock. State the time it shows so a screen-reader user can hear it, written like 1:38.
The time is 12:50
